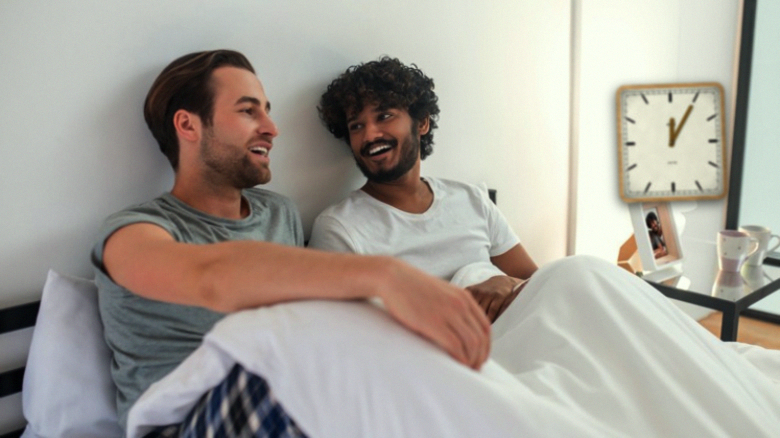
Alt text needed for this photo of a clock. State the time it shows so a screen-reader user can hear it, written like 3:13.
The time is 12:05
